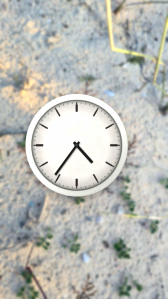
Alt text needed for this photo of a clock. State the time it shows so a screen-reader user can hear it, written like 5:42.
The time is 4:36
